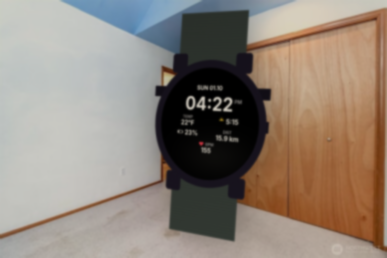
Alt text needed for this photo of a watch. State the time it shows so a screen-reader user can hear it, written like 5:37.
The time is 4:22
